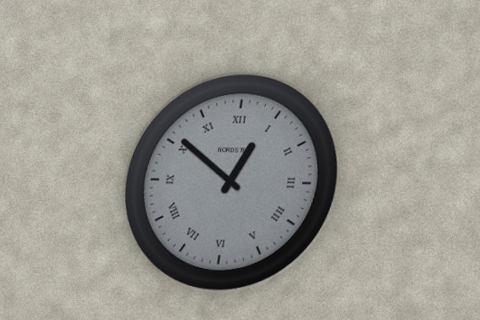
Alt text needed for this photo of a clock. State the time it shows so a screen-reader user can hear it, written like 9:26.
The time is 12:51
